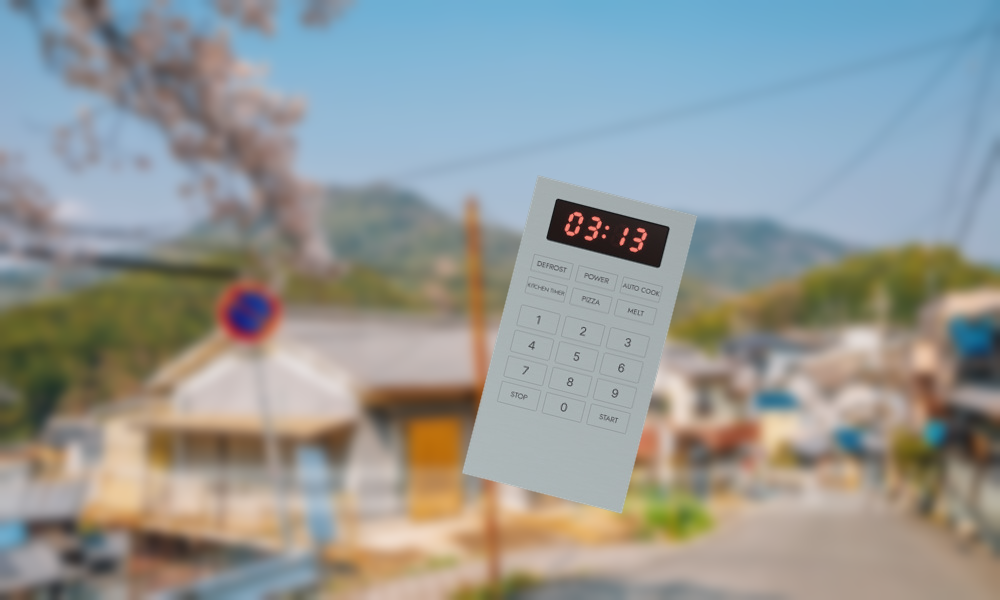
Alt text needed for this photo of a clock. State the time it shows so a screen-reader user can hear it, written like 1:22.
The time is 3:13
